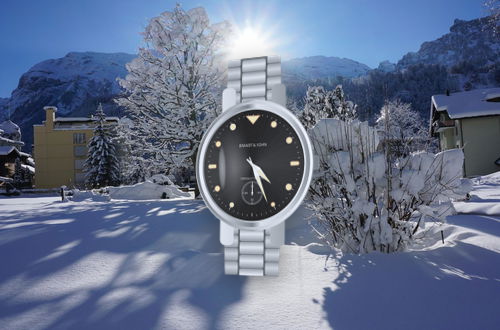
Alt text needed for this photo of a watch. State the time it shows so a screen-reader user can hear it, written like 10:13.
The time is 4:26
